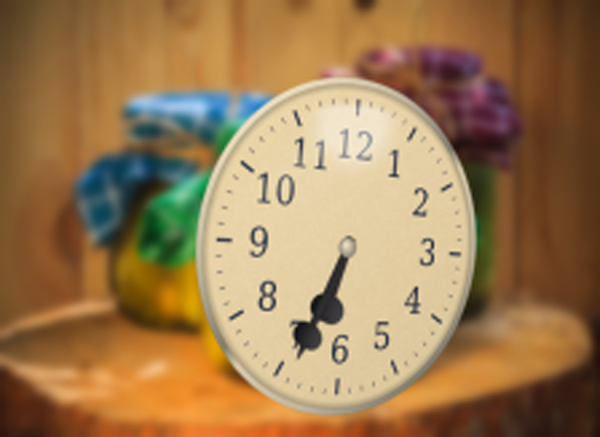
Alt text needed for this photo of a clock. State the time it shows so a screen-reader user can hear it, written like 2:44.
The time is 6:34
